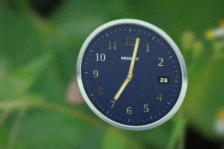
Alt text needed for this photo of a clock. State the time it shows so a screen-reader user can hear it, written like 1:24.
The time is 7:02
